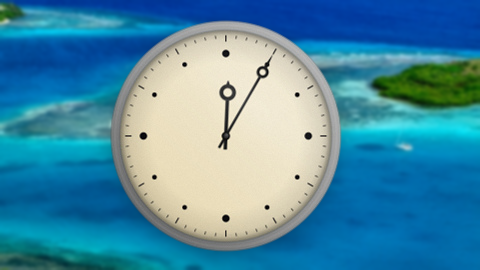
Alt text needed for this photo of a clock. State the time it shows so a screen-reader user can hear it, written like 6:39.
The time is 12:05
